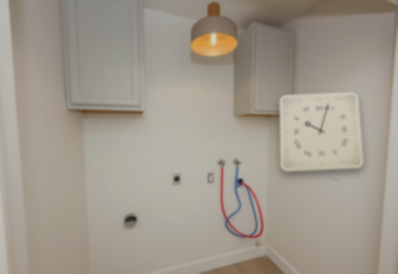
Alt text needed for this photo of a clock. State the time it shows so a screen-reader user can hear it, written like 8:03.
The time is 10:03
